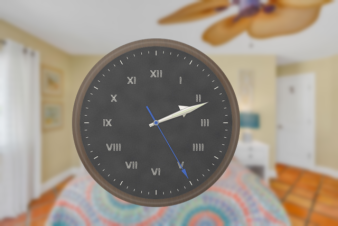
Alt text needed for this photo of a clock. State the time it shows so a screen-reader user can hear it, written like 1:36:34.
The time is 2:11:25
